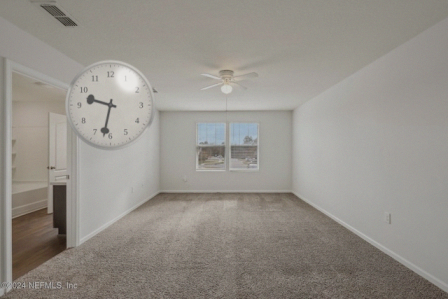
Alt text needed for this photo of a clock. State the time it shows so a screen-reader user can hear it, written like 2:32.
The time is 9:32
